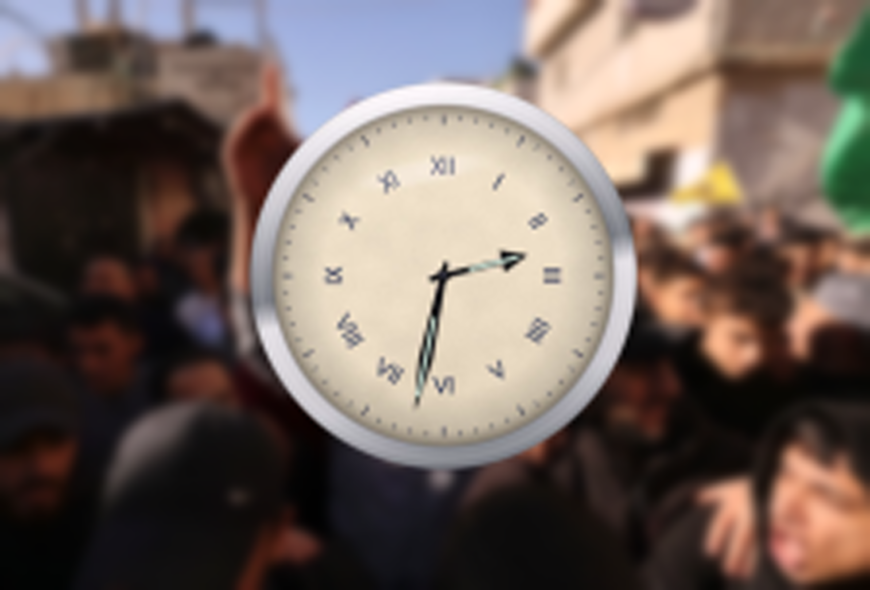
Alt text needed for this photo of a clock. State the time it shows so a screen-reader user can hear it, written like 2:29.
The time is 2:32
